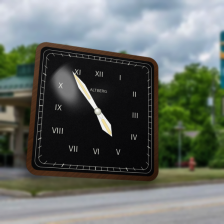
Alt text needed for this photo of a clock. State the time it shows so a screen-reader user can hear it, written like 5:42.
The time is 4:54
